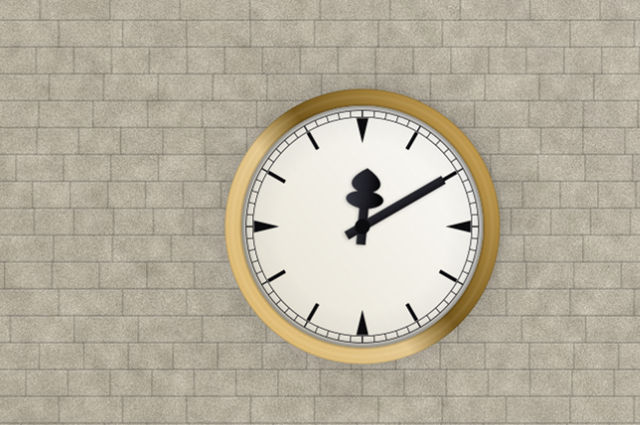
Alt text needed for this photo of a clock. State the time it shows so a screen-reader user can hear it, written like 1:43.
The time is 12:10
